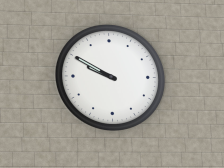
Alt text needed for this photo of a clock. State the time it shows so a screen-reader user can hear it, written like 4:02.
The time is 9:50
